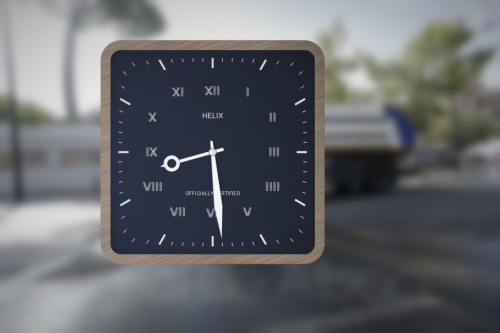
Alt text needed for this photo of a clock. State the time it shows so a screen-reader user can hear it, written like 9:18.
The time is 8:29
